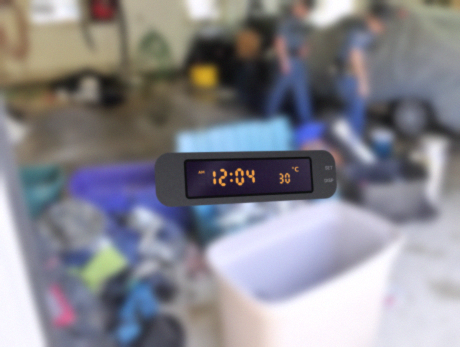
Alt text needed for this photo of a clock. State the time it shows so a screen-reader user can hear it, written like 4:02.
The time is 12:04
